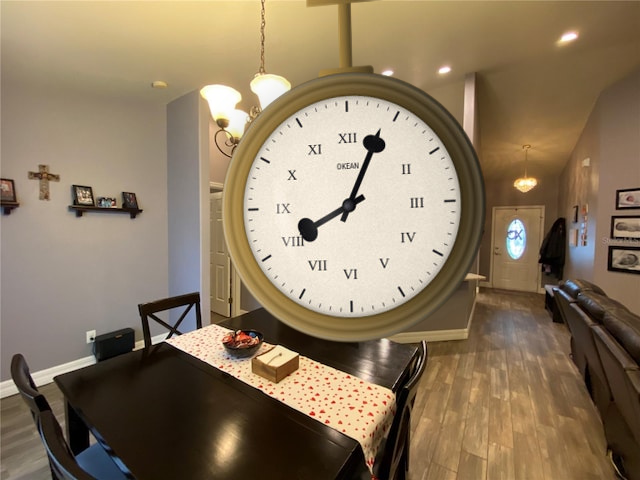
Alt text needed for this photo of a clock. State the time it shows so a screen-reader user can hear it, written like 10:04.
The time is 8:04
